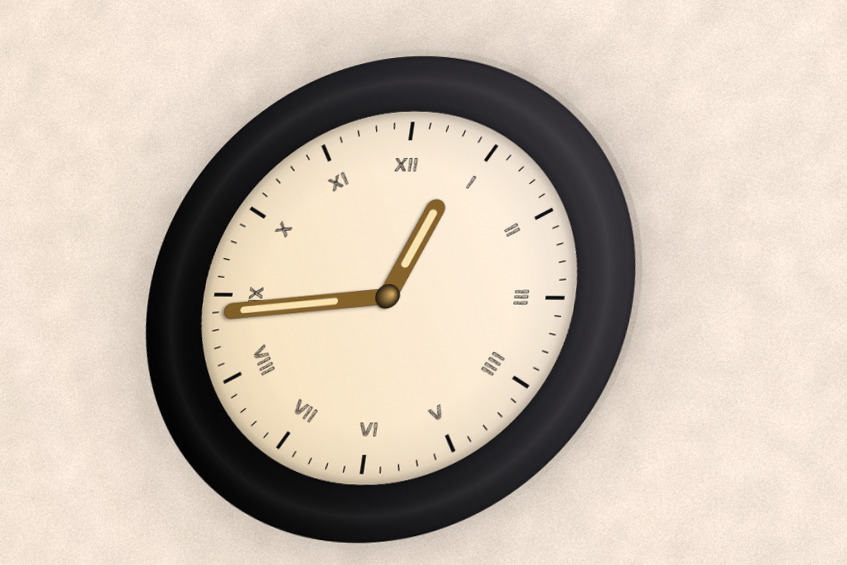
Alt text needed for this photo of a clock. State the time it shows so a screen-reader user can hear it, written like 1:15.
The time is 12:44
